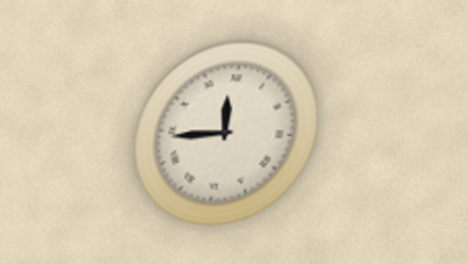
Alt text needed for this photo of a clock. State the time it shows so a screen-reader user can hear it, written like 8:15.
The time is 11:44
